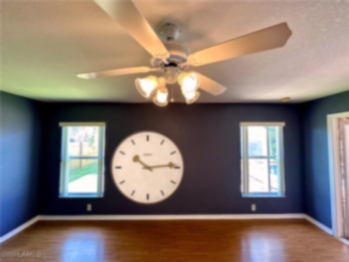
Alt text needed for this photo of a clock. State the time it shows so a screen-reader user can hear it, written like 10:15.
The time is 10:14
